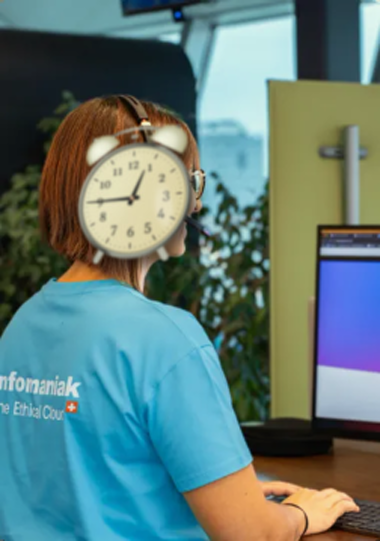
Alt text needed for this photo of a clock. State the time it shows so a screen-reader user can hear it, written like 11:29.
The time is 12:45
